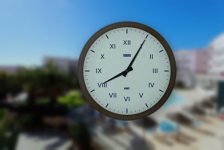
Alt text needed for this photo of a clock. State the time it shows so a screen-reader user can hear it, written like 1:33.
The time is 8:05
